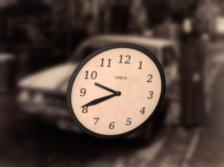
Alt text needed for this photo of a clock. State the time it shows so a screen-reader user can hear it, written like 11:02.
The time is 9:41
